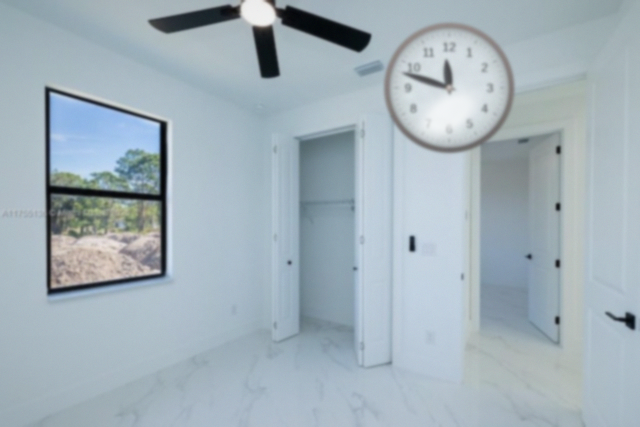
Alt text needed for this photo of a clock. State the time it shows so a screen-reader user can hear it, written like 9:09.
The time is 11:48
